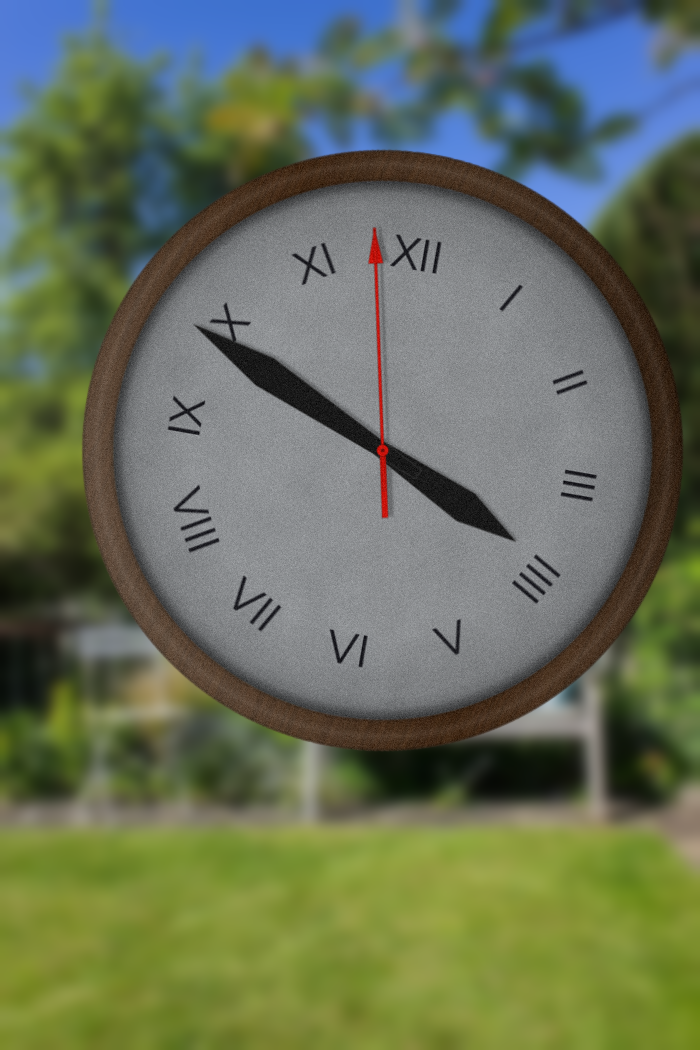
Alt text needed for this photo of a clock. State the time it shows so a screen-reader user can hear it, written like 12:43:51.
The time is 3:48:58
